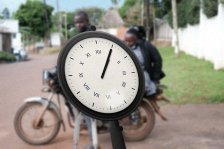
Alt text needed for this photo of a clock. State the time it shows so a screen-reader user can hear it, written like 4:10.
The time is 1:05
